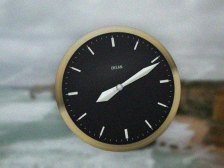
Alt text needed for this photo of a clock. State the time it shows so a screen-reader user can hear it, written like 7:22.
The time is 8:11
